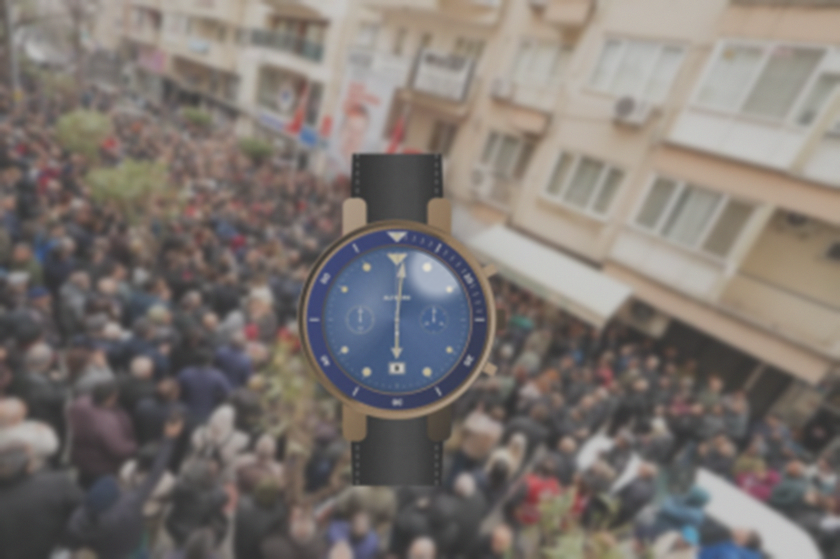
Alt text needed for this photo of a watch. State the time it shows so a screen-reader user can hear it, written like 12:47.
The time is 6:01
